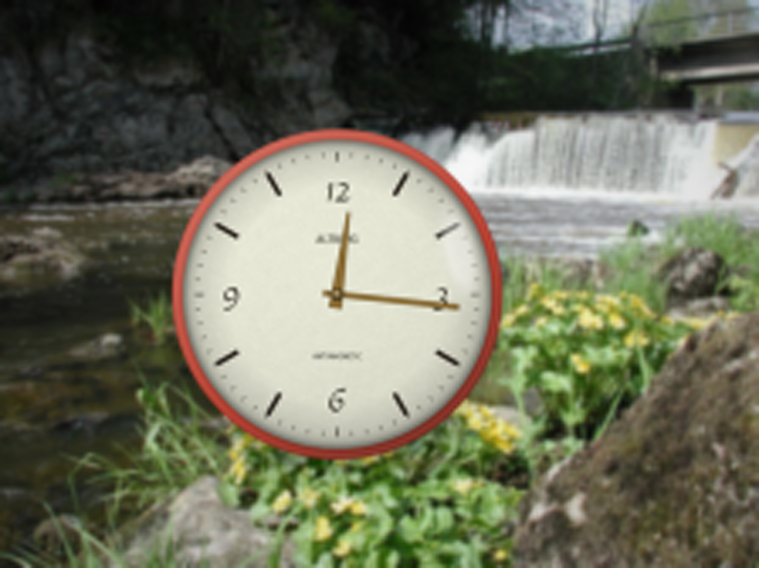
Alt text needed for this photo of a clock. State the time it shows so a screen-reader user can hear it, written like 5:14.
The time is 12:16
